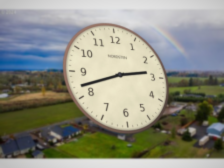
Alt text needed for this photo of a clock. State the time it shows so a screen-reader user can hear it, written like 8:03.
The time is 2:42
